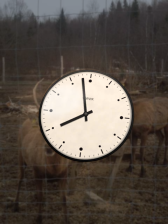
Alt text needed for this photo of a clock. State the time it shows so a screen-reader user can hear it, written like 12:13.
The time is 7:58
